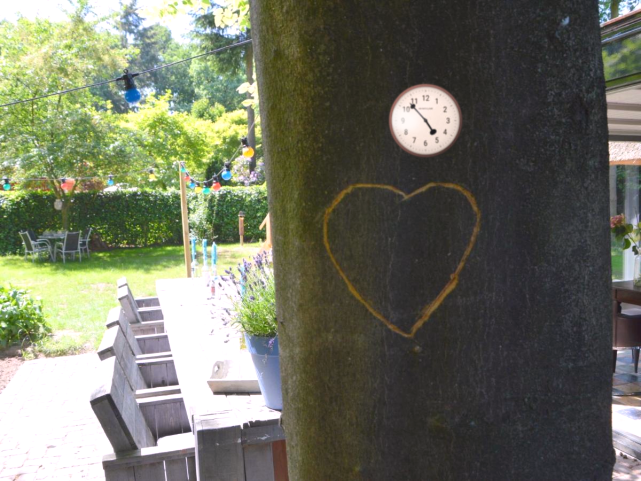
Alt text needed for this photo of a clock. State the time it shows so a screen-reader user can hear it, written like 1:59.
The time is 4:53
